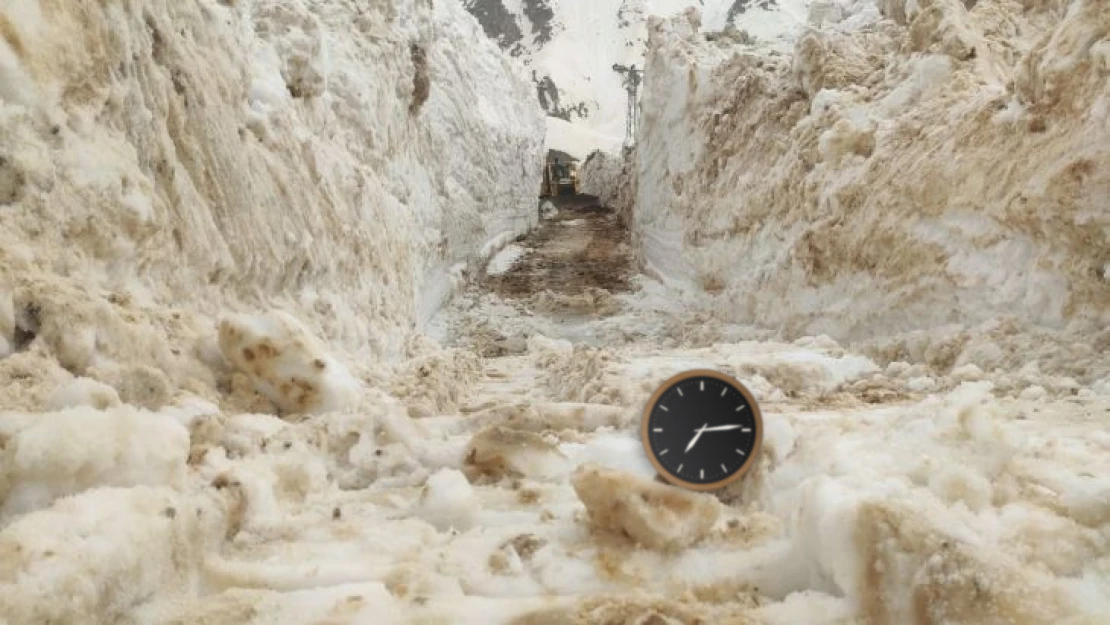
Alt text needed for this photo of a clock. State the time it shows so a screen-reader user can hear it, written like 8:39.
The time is 7:14
